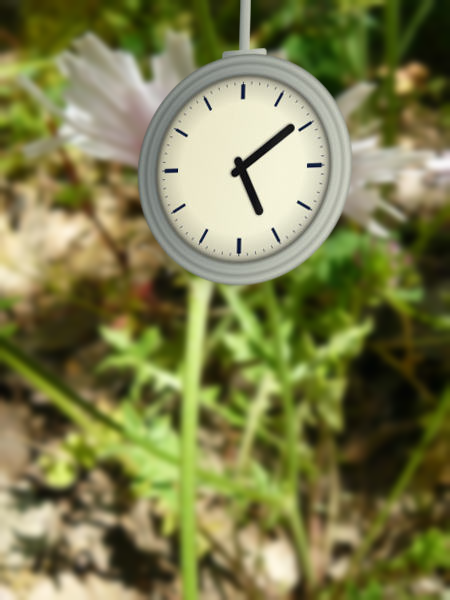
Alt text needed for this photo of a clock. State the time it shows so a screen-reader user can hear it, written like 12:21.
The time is 5:09
